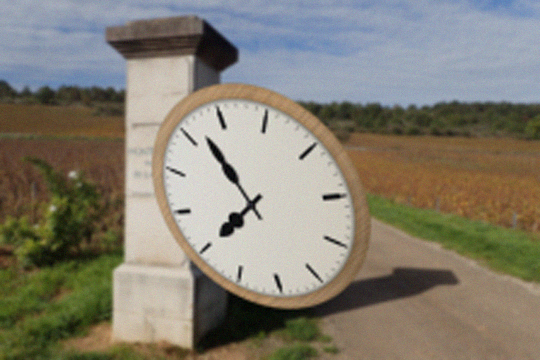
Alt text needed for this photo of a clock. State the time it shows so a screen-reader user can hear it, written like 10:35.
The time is 7:57
